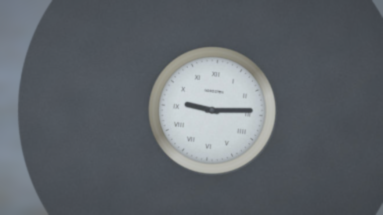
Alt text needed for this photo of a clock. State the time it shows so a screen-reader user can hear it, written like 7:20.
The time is 9:14
